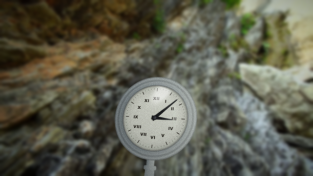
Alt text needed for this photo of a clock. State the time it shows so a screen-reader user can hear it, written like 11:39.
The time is 3:08
